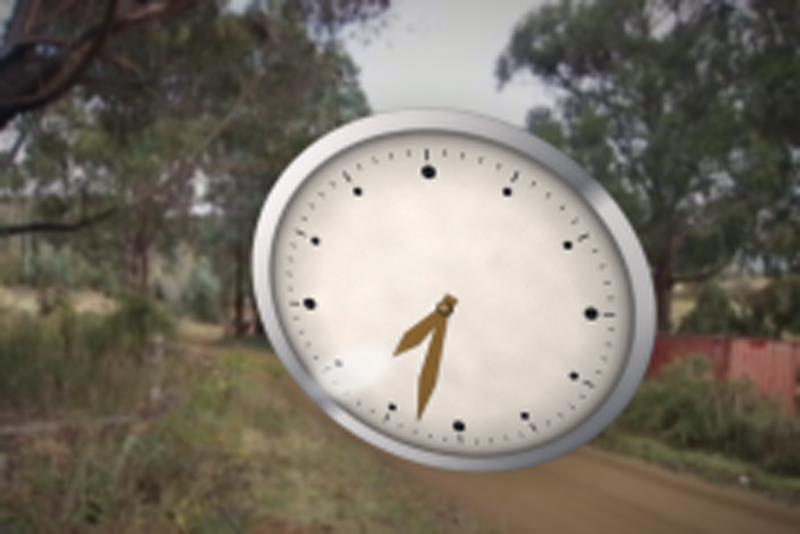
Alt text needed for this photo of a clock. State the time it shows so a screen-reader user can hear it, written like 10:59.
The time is 7:33
